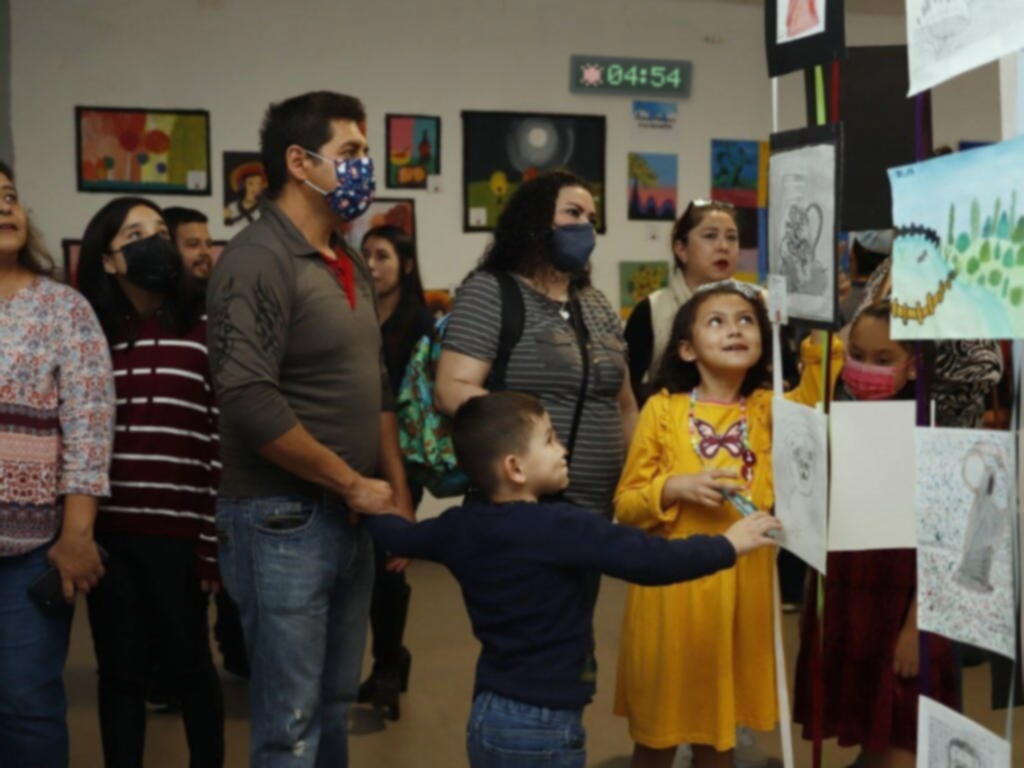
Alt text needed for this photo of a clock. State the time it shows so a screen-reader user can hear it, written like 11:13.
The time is 4:54
